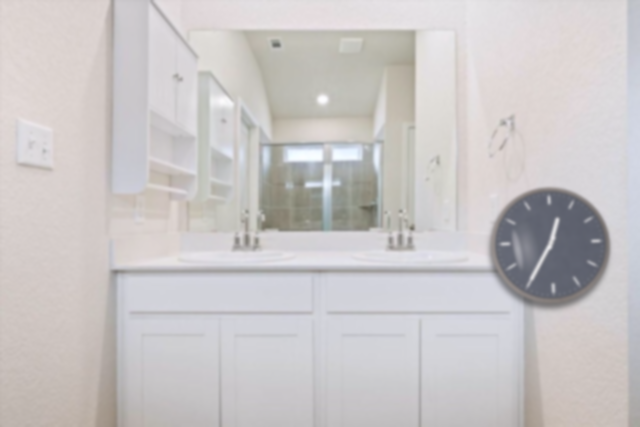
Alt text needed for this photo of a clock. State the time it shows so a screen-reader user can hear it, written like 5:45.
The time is 12:35
